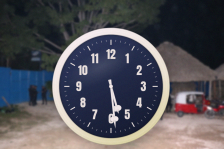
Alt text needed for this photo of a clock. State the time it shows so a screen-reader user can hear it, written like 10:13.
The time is 5:29
